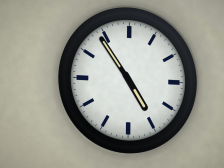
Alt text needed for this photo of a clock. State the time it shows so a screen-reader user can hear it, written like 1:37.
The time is 4:54
